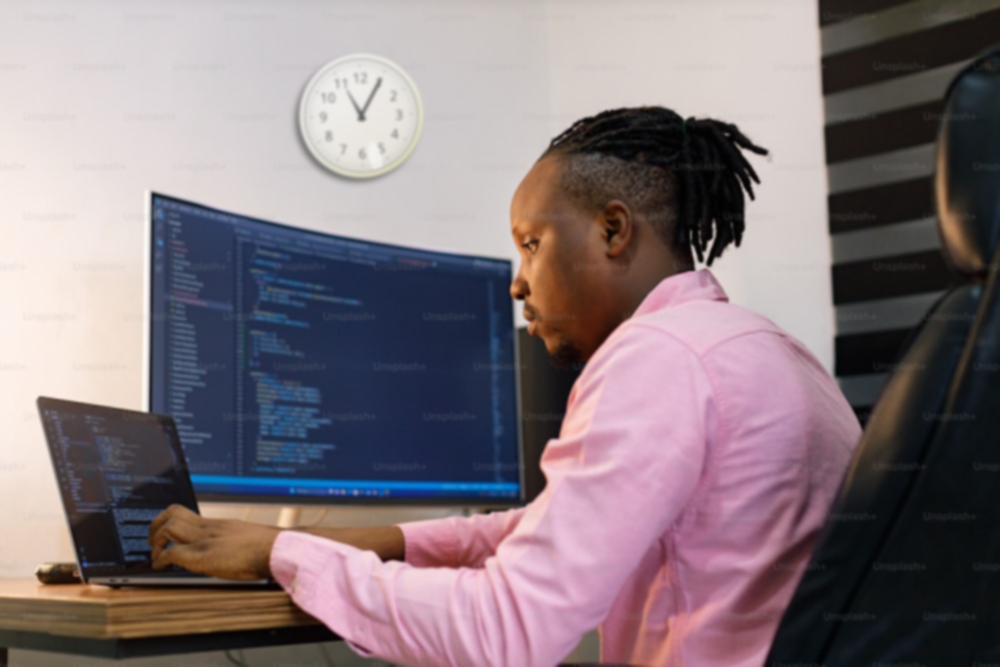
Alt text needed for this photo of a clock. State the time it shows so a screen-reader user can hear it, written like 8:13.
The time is 11:05
